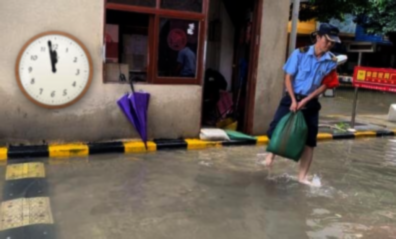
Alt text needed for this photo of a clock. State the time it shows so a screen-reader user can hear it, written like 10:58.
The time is 11:58
